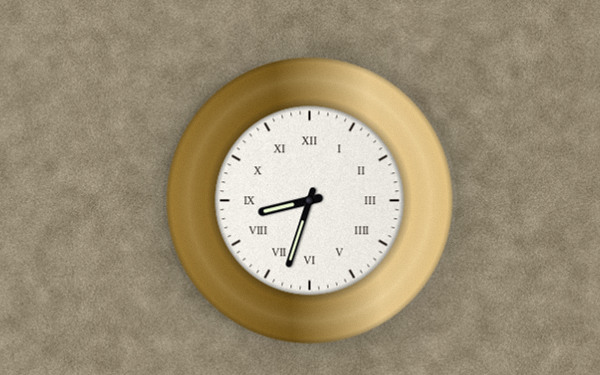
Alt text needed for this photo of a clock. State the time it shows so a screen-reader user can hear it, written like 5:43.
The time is 8:33
